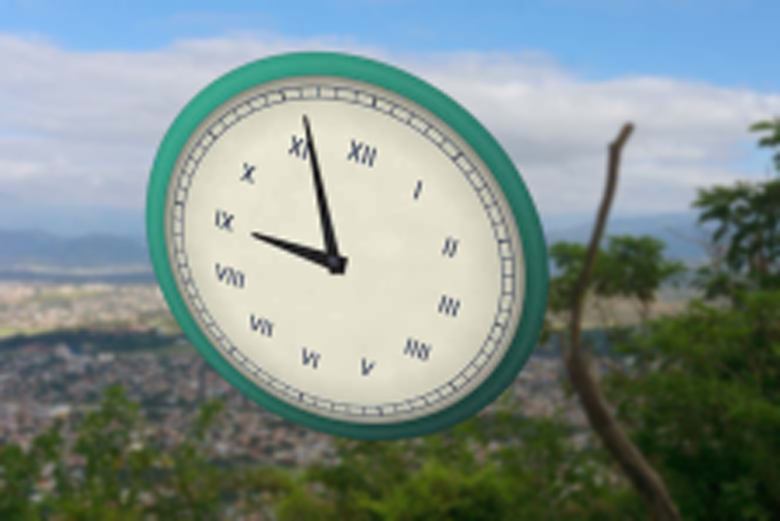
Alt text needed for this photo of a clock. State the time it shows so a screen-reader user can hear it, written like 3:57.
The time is 8:56
